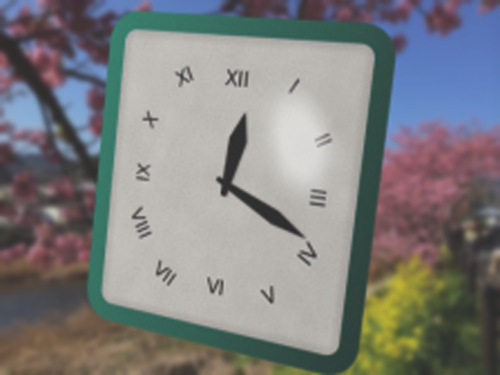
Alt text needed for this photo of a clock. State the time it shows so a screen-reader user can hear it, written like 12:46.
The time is 12:19
